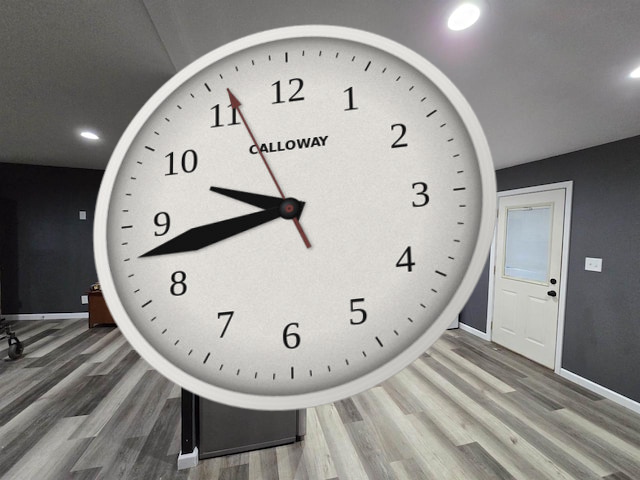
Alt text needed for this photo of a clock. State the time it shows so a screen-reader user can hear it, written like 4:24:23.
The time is 9:42:56
